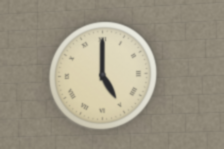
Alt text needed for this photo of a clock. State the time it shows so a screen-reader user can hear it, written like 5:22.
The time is 5:00
